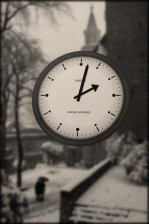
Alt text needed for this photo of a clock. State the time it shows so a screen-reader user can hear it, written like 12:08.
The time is 2:02
